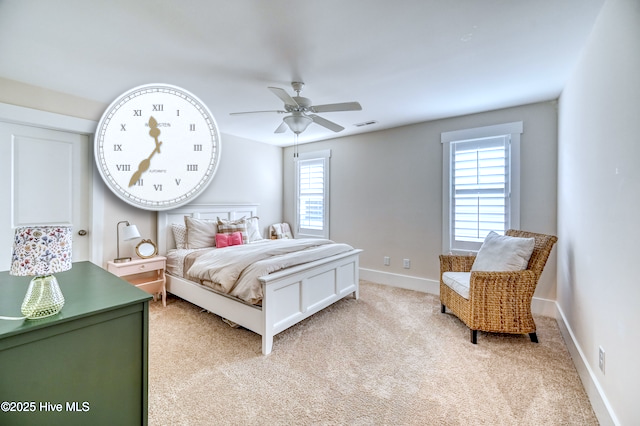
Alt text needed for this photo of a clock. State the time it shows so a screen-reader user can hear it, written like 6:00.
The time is 11:36
